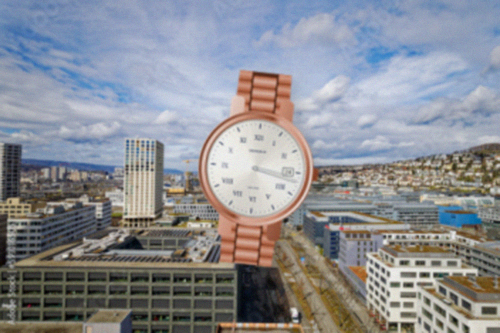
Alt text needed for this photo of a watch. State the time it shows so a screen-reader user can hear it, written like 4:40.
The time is 3:17
